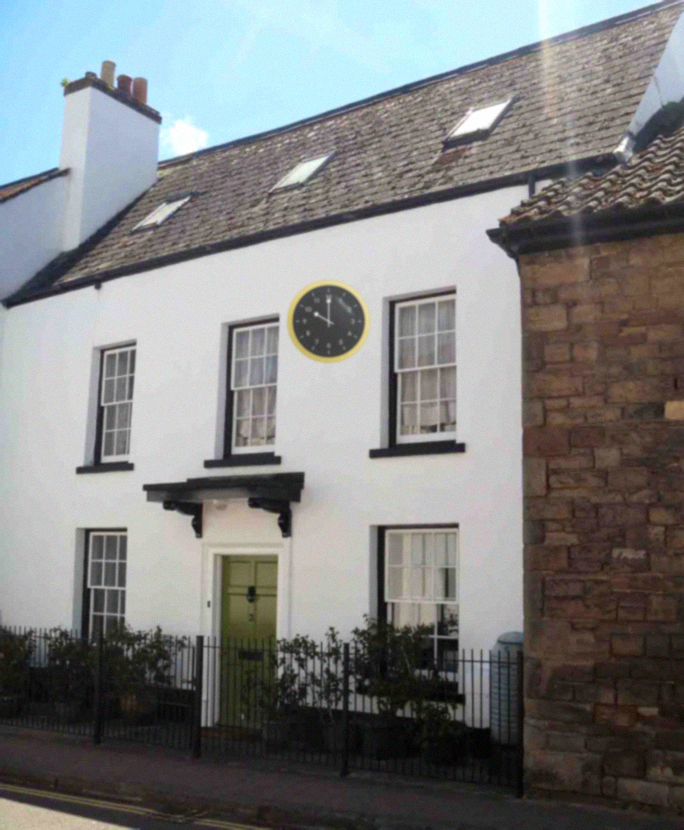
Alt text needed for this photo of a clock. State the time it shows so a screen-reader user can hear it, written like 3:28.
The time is 10:00
